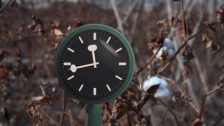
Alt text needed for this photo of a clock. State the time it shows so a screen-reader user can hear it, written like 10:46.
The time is 11:43
